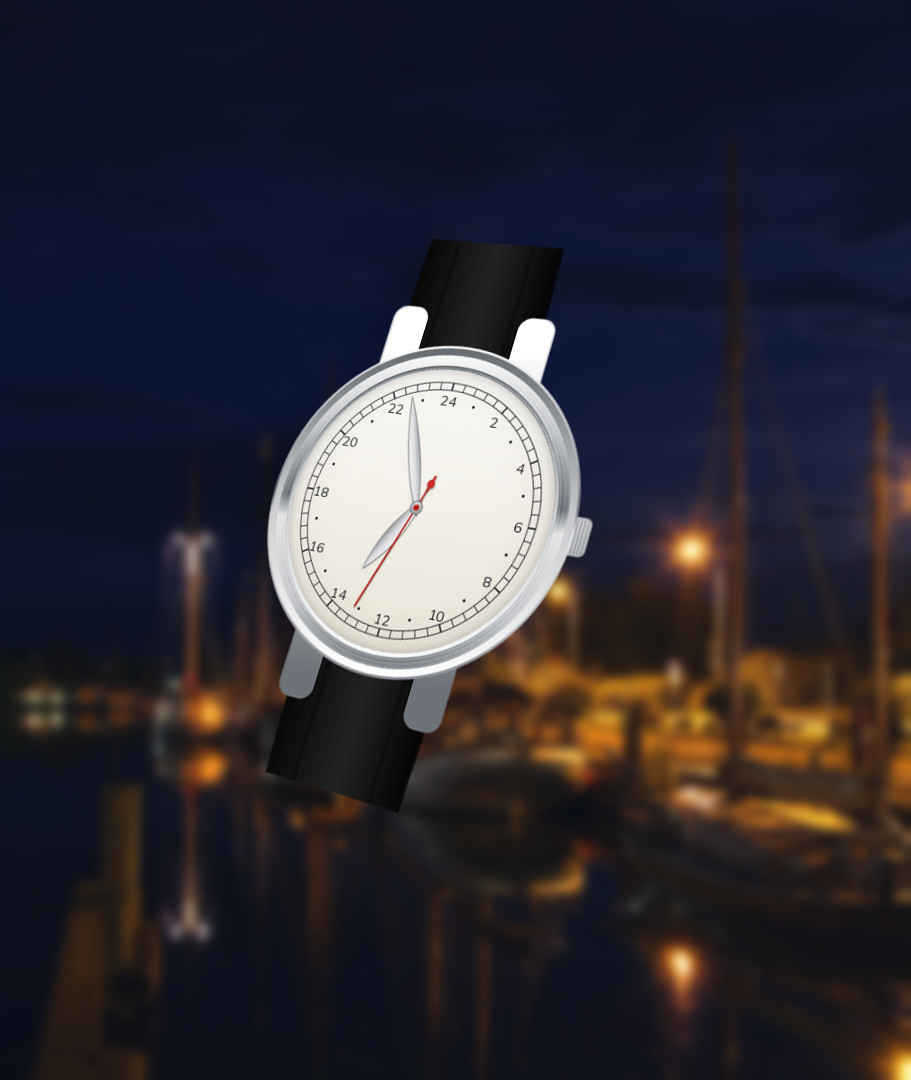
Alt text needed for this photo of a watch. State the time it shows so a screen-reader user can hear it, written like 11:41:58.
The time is 13:56:33
